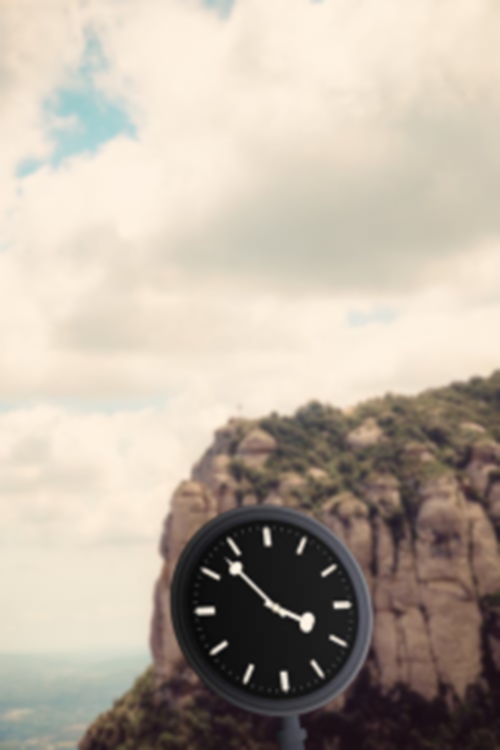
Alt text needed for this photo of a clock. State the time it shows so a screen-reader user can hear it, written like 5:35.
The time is 3:53
